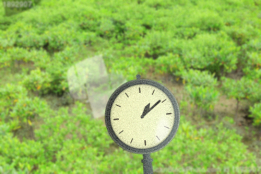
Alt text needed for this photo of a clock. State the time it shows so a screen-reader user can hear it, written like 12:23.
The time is 1:09
